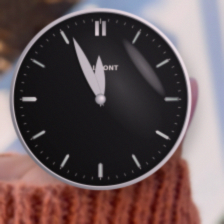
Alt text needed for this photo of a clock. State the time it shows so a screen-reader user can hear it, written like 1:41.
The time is 11:56
